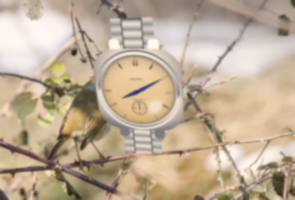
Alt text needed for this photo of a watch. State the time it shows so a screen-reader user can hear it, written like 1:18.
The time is 8:10
